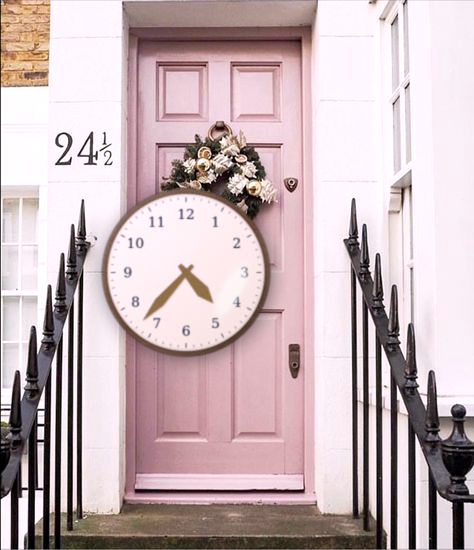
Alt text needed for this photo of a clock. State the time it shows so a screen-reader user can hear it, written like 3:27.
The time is 4:37
